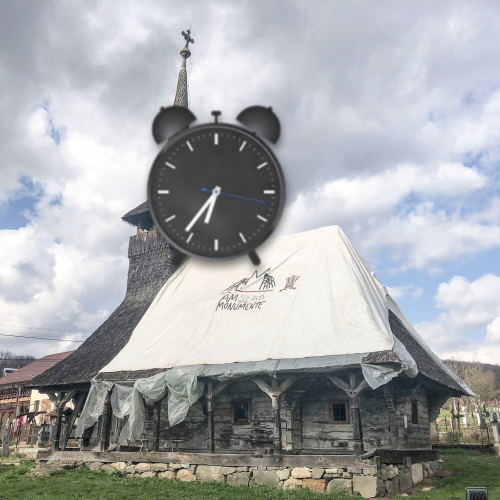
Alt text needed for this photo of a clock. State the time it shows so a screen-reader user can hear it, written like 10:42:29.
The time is 6:36:17
